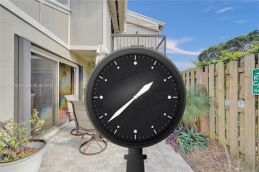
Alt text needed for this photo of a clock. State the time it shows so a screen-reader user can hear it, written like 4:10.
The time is 1:38
